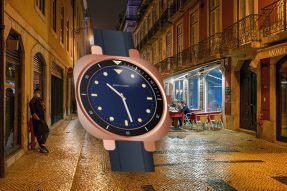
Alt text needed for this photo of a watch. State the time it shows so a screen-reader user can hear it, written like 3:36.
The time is 10:28
